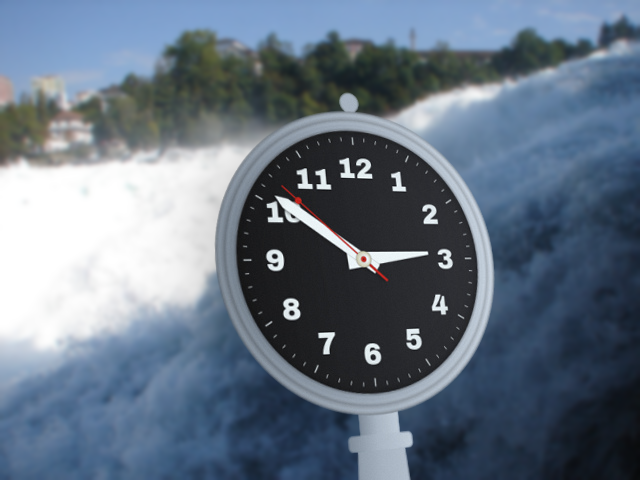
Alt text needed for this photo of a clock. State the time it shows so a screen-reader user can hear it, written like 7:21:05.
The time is 2:50:52
